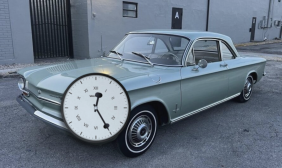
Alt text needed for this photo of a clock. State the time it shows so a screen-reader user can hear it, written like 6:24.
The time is 12:25
